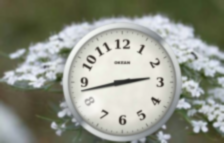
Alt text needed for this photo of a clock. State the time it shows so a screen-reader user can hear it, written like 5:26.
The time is 2:43
